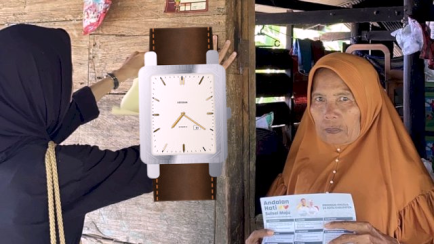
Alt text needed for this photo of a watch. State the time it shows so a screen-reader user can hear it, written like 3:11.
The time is 7:21
